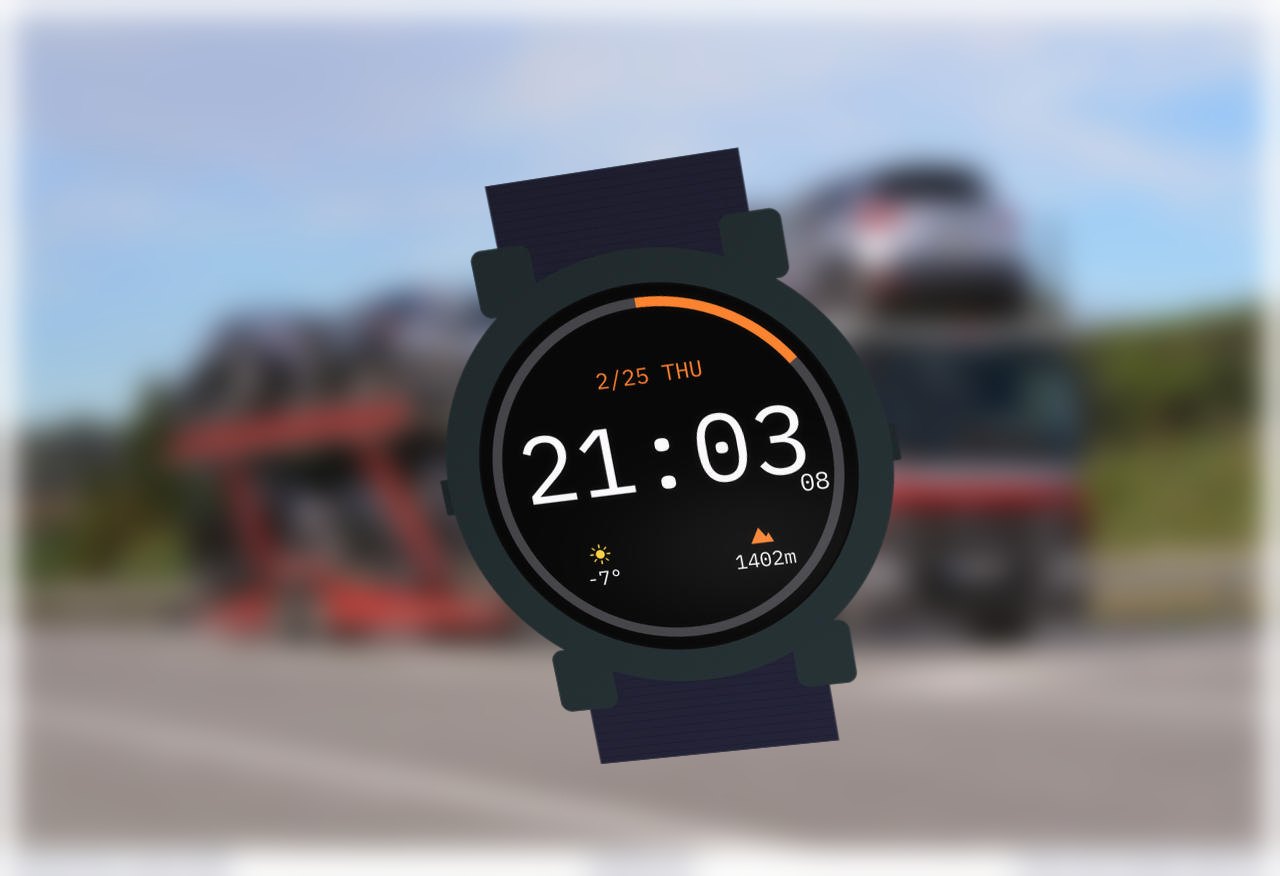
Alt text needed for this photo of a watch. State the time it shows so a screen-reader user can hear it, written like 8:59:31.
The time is 21:03:08
